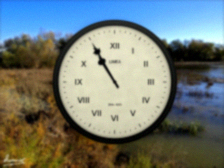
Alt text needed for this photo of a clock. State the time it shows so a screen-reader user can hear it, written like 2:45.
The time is 10:55
